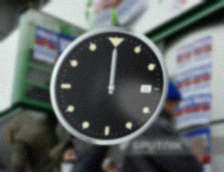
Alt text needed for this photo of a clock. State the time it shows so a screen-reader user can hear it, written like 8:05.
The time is 12:00
